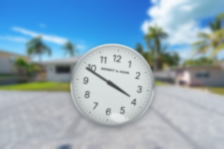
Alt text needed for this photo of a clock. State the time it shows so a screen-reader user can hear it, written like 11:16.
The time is 3:49
